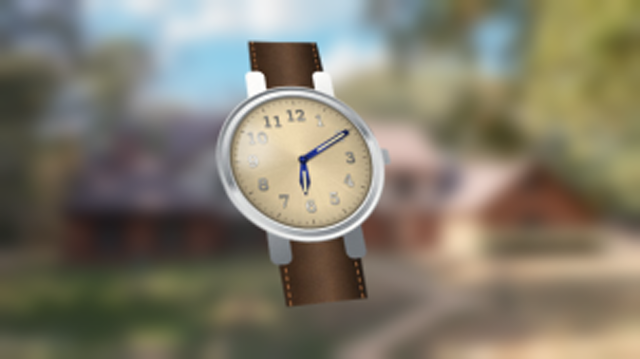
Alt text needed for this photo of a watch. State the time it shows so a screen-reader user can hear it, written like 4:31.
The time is 6:10
